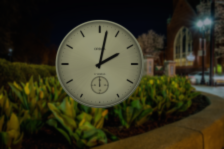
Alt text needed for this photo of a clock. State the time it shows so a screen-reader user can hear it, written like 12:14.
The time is 2:02
